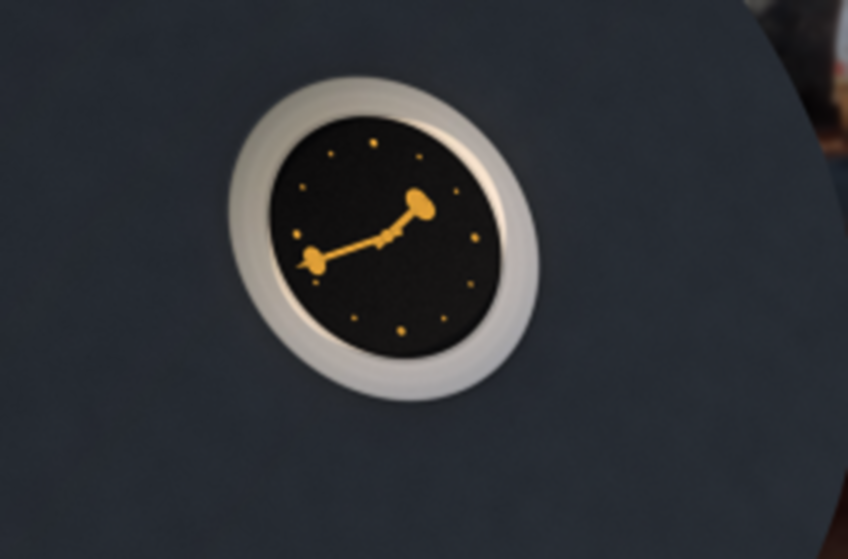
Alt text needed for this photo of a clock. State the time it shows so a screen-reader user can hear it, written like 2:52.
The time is 1:42
